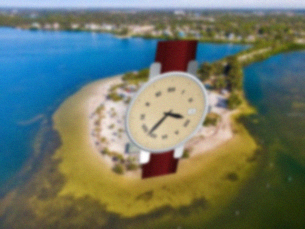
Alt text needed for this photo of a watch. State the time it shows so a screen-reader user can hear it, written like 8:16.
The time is 3:37
